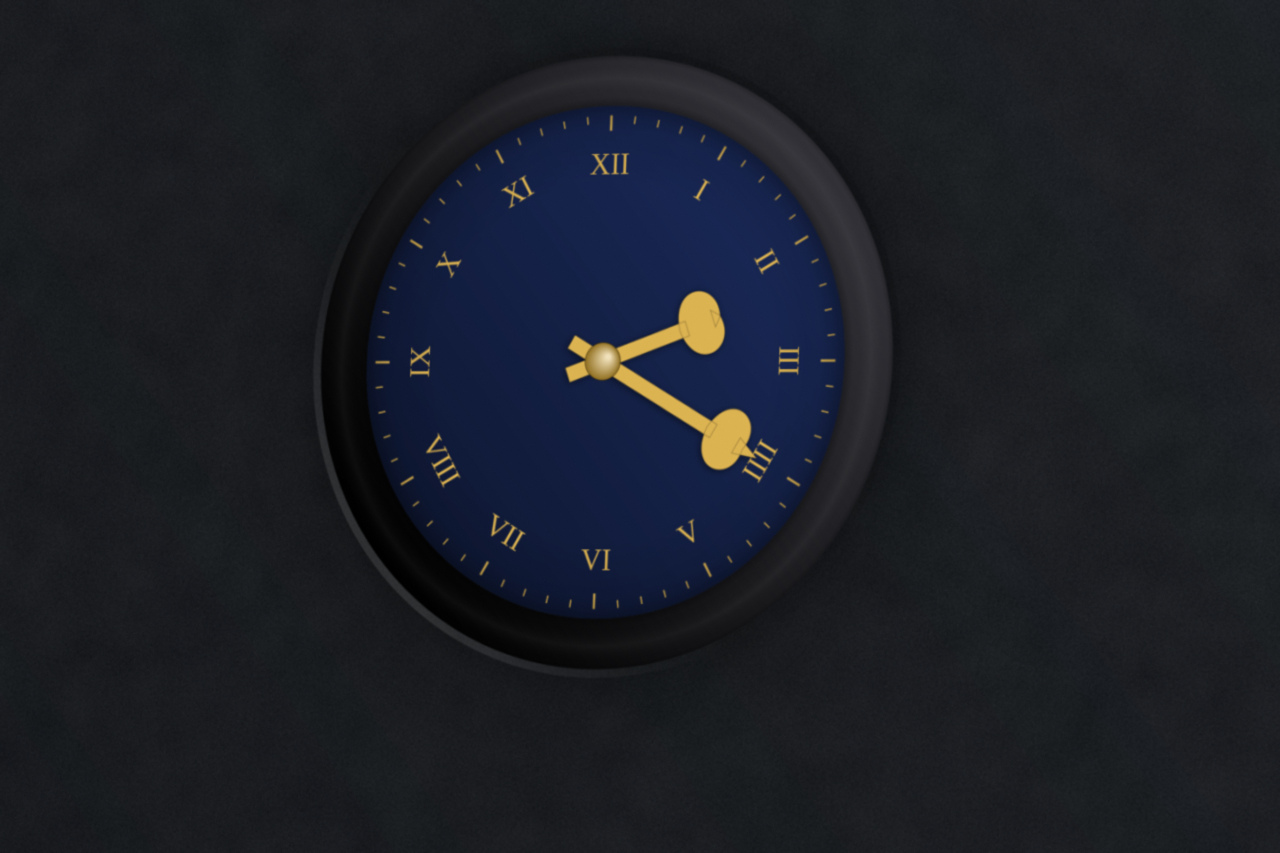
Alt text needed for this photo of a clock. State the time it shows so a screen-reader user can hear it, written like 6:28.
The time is 2:20
